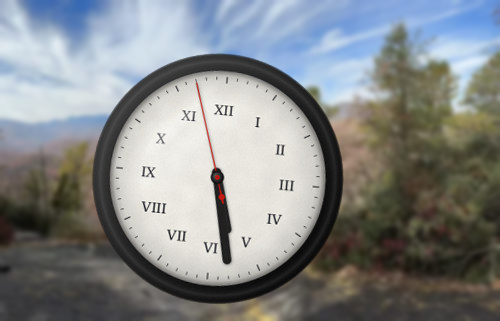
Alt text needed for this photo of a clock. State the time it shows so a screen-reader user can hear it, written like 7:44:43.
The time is 5:27:57
